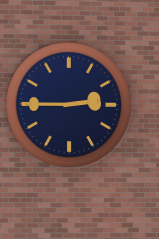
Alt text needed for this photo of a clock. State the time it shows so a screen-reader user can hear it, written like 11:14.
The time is 2:45
